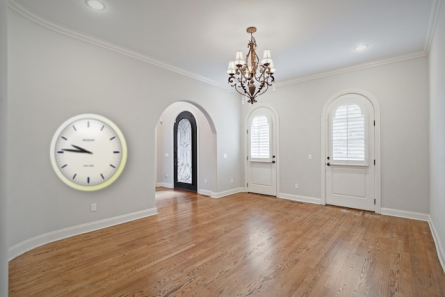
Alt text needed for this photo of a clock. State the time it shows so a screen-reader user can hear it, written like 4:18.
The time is 9:46
